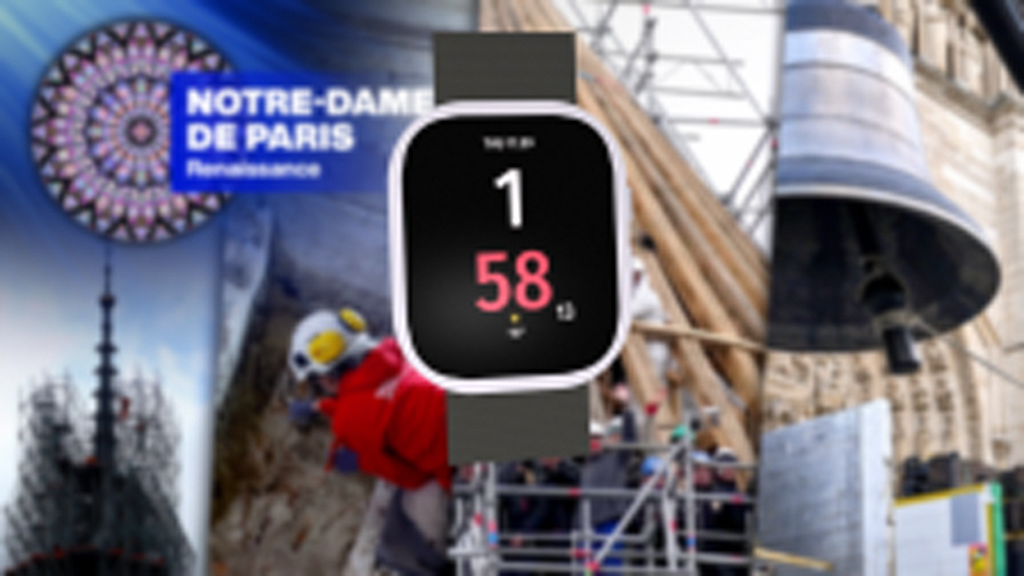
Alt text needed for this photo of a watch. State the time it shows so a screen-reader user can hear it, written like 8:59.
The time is 1:58
